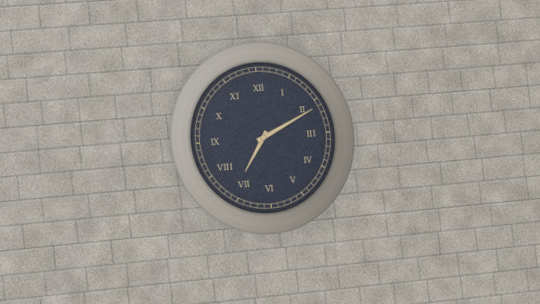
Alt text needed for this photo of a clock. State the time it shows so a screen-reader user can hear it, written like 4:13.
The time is 7:11
